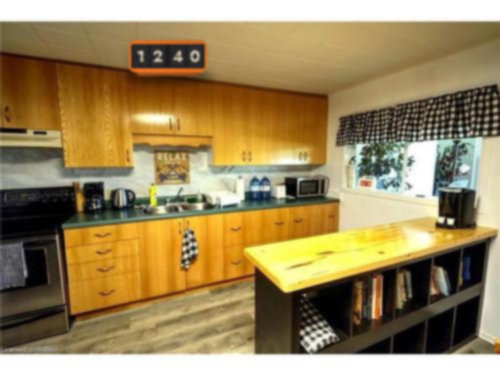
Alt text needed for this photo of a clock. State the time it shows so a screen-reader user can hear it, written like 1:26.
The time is 12:40
